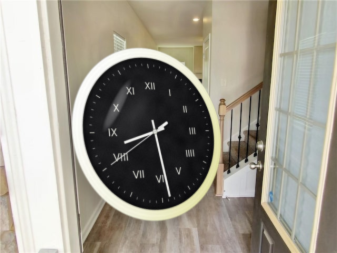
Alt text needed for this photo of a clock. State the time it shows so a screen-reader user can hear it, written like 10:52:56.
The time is 8:28:40
